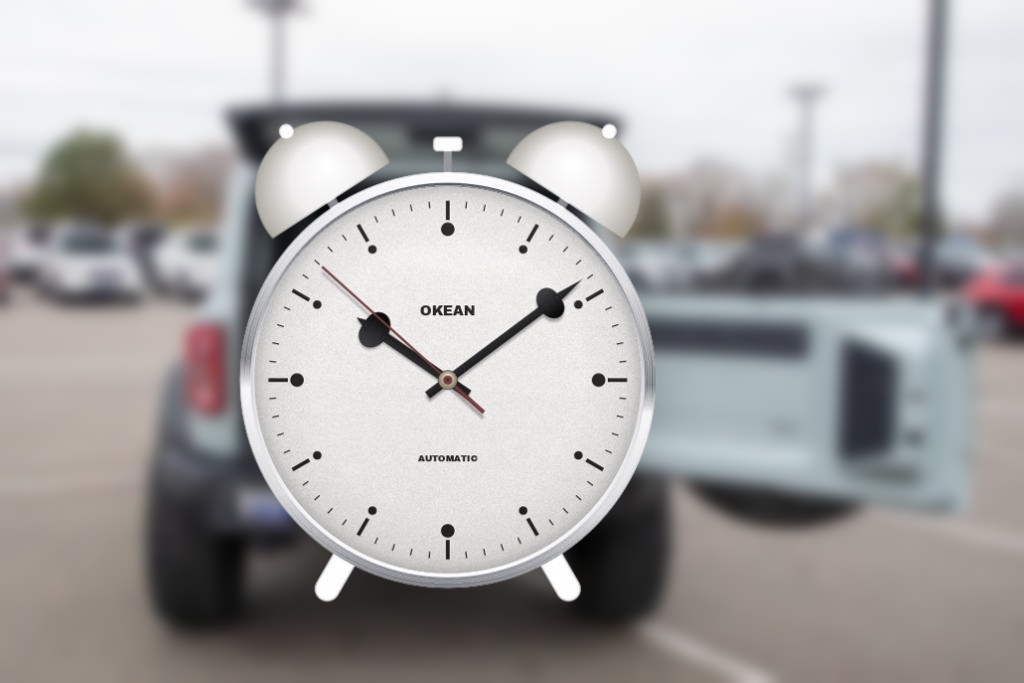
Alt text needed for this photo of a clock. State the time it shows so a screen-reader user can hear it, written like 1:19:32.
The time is 10:08:52
